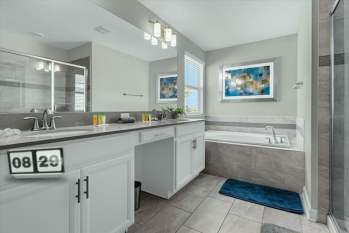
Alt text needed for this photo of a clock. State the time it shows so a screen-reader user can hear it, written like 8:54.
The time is 8:29
